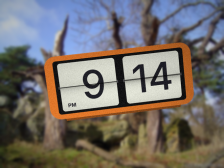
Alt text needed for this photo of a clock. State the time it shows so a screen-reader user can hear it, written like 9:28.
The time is 9:14
